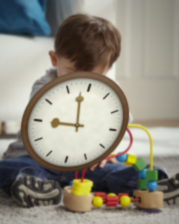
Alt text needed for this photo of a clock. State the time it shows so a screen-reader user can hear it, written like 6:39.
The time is 8:58
